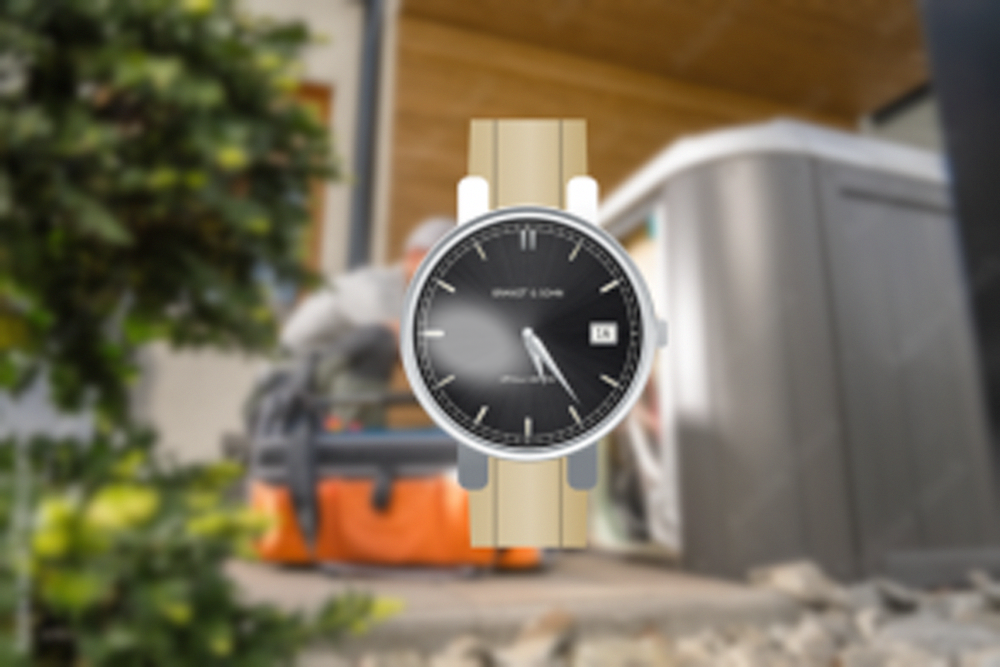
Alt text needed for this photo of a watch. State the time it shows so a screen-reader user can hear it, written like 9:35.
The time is 5:24
